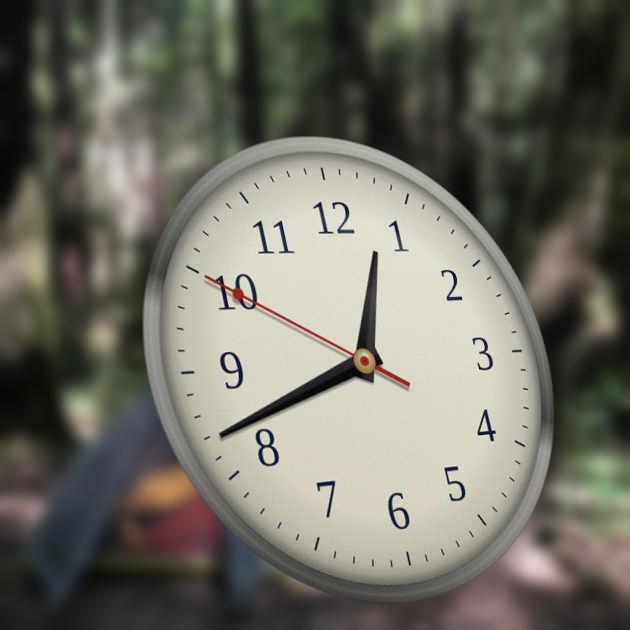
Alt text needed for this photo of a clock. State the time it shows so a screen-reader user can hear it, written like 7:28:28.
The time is 12:41:50
